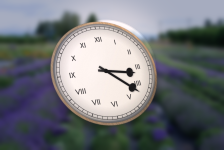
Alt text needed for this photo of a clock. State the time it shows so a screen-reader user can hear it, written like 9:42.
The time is 3:22
